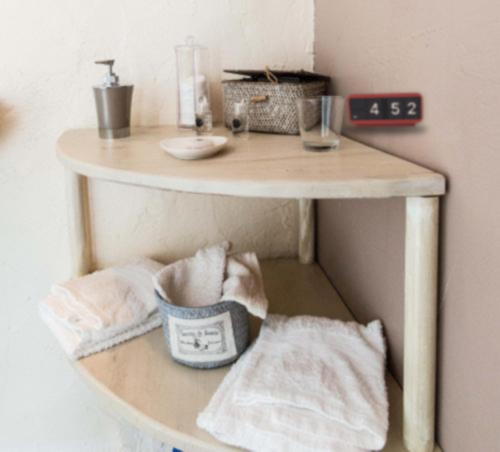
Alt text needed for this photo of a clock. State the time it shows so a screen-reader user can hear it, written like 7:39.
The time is 4:52
